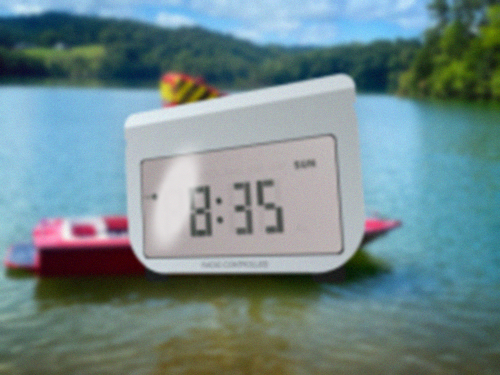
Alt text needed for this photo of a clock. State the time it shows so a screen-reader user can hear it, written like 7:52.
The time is 8:35
